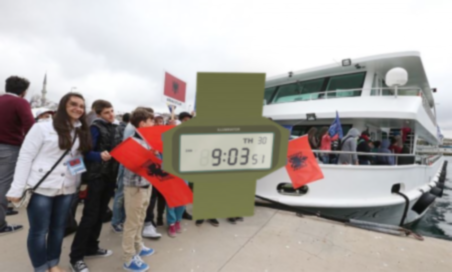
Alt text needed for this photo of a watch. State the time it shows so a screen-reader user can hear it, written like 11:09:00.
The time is 9:03:51
